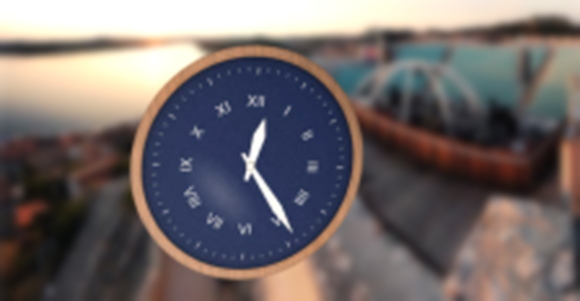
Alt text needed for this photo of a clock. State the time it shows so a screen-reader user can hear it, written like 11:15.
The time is 12:24
